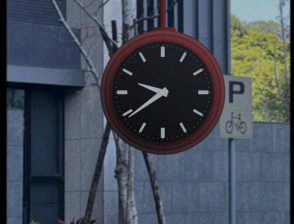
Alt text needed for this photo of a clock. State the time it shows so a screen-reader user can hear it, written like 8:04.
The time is 9:39
